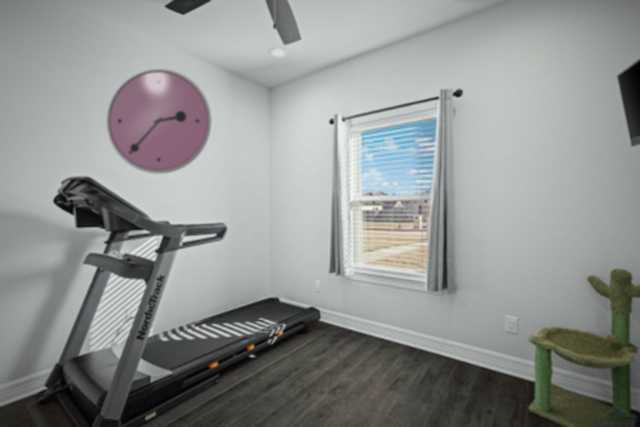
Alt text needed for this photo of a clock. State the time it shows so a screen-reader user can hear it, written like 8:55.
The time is 2:37
